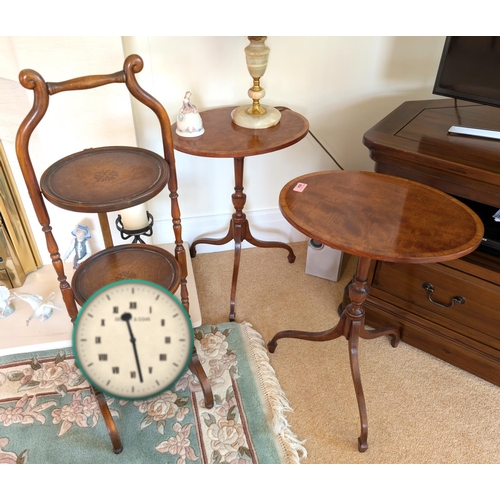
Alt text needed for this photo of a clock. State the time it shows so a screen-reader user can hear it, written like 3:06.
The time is 11:28
